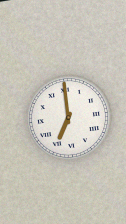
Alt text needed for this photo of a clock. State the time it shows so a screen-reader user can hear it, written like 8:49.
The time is 7:00
